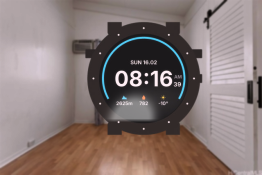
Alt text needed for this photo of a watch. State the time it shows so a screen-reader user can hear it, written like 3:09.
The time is 8:16
